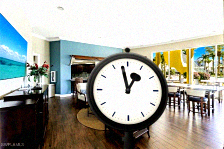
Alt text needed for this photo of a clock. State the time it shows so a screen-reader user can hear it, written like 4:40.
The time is 12:58
